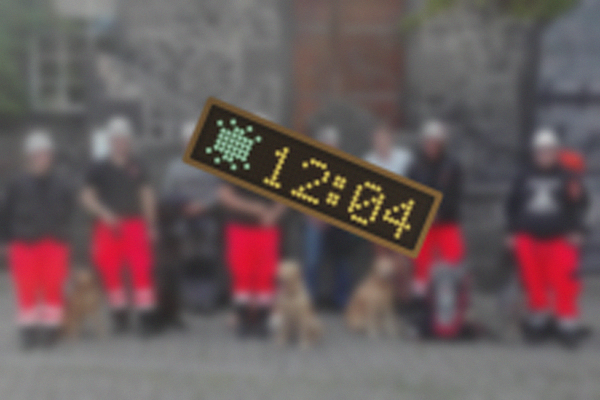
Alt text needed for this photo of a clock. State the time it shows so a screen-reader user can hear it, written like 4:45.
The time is 12:04
